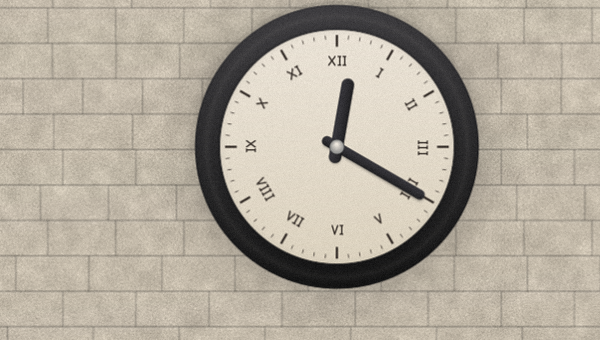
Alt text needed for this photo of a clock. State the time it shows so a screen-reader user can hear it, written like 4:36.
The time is 12:20
